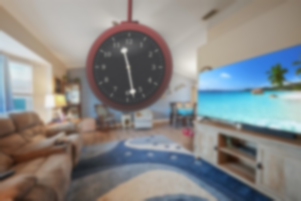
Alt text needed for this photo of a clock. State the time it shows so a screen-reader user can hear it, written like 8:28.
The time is 11:28
